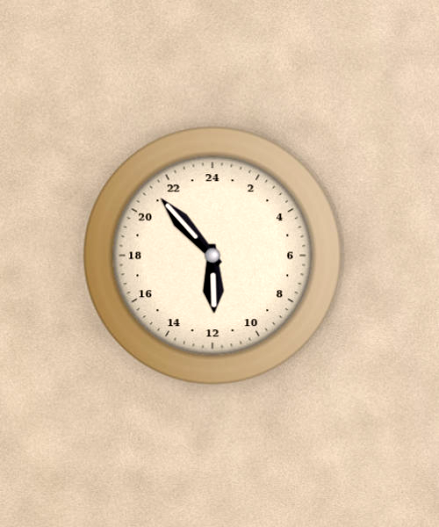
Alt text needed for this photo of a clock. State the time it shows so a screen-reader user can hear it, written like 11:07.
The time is 11:53
